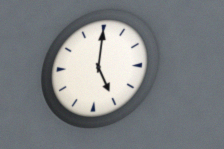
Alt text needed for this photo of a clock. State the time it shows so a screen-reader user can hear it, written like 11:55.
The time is 5:00
